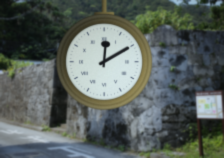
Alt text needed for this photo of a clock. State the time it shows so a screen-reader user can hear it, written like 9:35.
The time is 12:10
